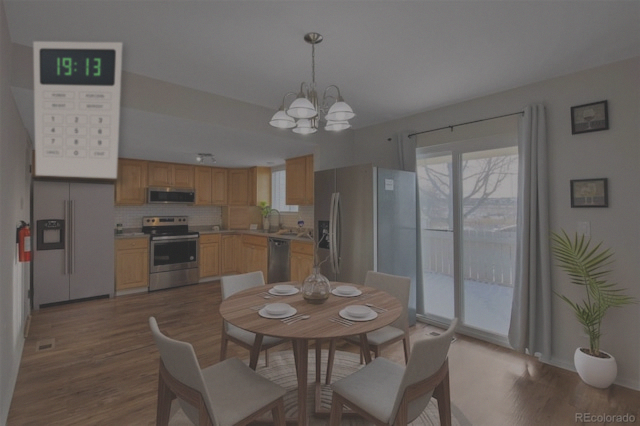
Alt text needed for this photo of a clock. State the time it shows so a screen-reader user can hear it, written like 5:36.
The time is 19:13
